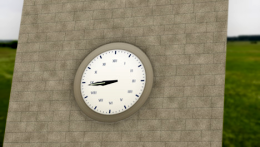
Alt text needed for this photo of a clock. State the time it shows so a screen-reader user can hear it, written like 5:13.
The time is 8:44
